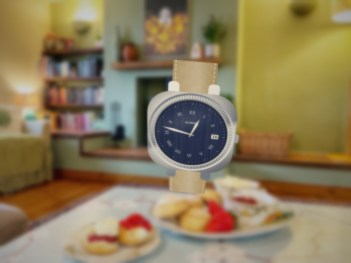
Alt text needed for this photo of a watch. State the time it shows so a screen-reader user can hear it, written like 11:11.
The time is 12:47
